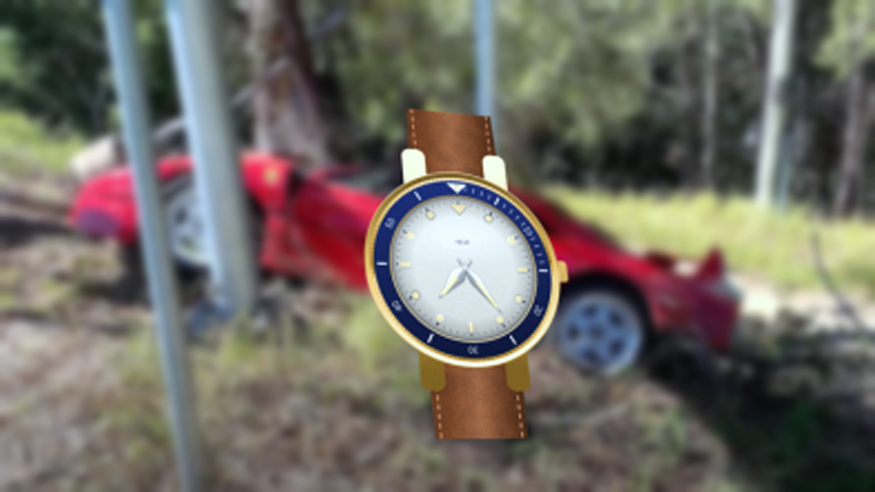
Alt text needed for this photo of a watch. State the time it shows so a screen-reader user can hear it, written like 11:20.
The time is 7:24
